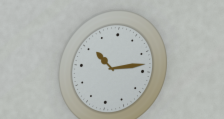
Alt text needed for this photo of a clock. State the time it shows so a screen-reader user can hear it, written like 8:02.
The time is 10:13
